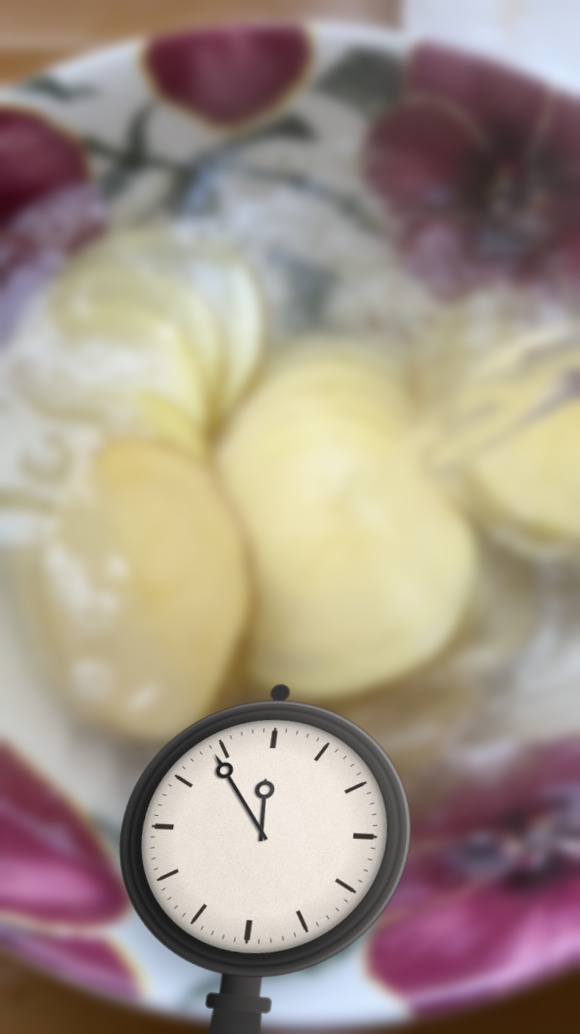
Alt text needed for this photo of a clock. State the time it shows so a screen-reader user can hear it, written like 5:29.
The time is 11:54
